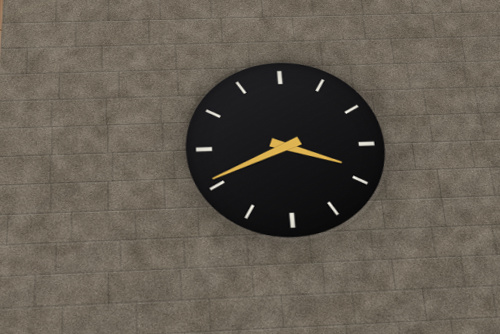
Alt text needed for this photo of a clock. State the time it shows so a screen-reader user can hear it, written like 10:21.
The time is 3:41
